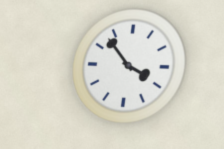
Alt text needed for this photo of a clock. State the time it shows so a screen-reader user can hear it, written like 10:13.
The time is 3:53
